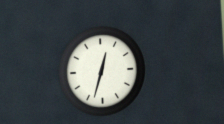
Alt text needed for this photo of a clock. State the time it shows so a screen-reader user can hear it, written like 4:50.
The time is 12:33
